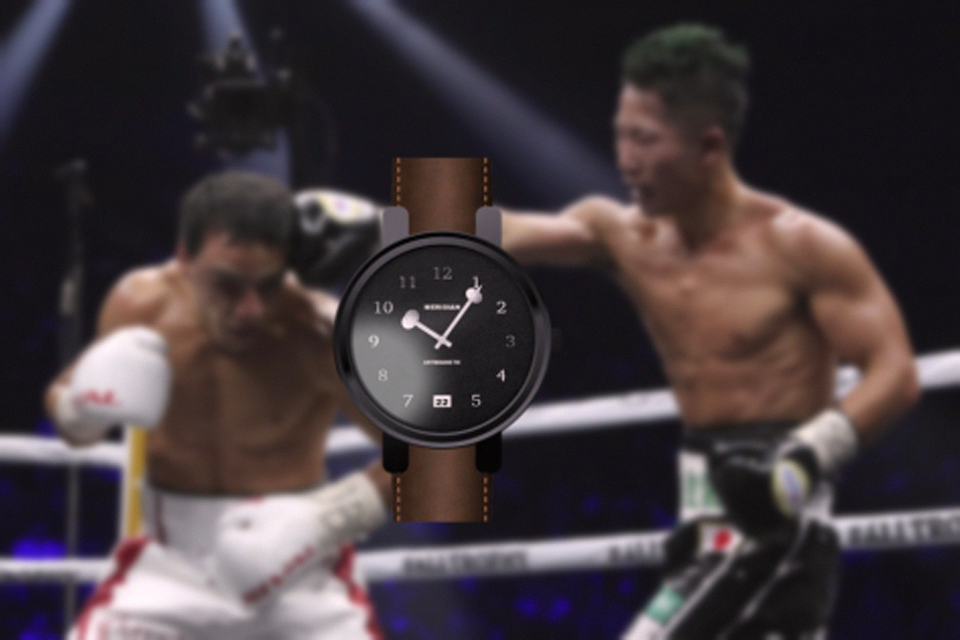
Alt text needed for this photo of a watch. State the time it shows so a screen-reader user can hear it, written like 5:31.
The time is 10:06
